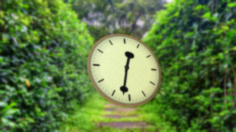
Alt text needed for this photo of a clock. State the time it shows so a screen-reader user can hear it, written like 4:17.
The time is 12:32
